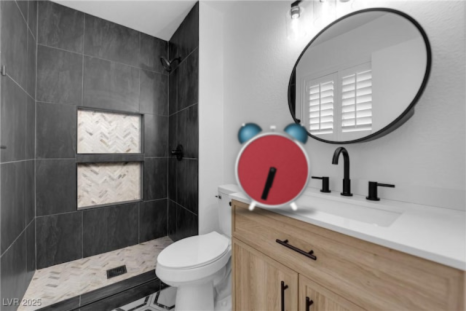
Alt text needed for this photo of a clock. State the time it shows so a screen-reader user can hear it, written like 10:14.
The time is 6:33
